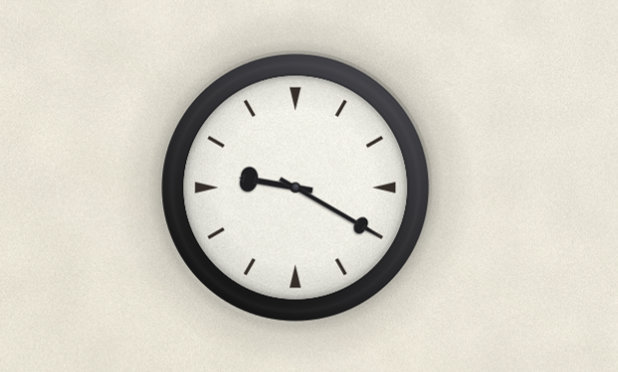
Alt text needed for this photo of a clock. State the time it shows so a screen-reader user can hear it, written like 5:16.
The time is 9:20
